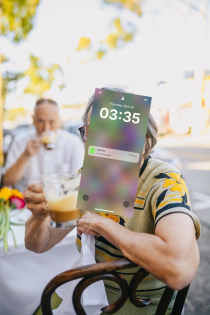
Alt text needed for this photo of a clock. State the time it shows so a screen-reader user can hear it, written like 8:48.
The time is 3:35
